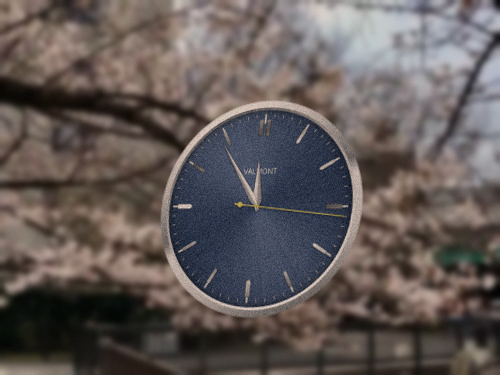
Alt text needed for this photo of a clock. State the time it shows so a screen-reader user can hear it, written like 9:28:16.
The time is 11:54:16
